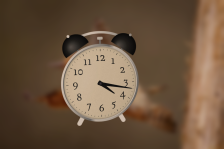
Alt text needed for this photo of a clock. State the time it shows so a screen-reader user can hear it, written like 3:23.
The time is 4:17
